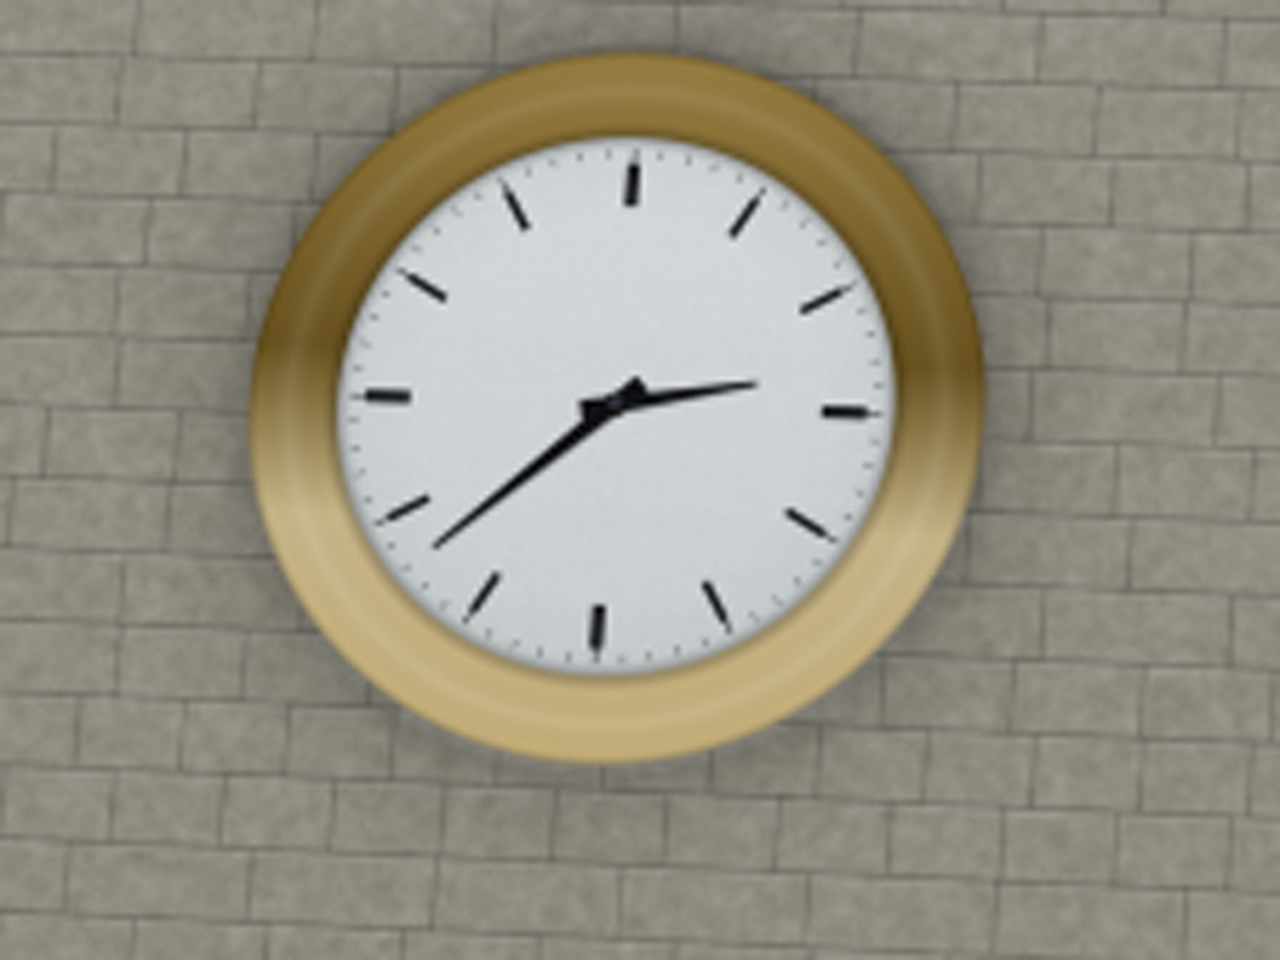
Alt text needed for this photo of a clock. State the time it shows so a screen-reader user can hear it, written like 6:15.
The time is 2:38
